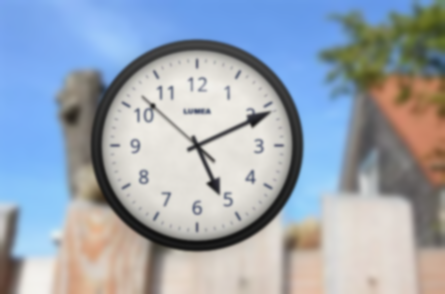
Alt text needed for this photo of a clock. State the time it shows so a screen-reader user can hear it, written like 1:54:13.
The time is 5:10:52
